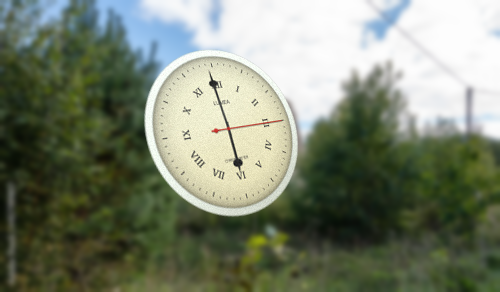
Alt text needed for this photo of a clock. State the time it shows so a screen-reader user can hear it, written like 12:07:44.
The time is 5:59:15
